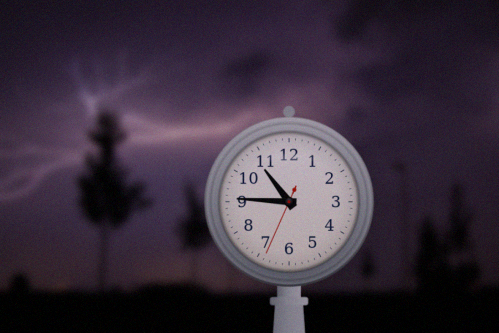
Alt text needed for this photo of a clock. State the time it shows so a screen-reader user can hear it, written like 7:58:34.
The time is 10:45:34
